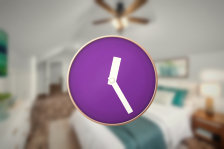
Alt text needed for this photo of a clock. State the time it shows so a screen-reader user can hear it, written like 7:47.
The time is 12:25
